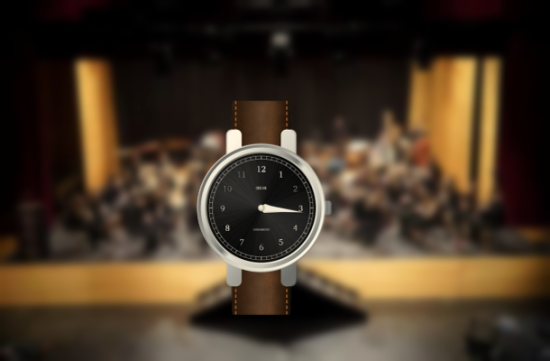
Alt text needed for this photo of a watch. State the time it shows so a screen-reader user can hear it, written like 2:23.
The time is 3:16
